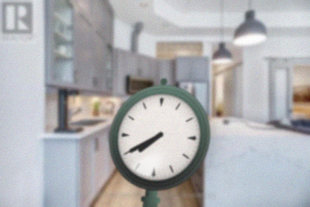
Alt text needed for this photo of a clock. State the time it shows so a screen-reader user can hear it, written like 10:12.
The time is 7:40
